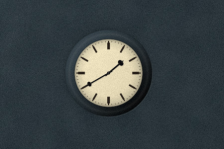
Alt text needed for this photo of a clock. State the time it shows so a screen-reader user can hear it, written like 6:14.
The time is 1:40
